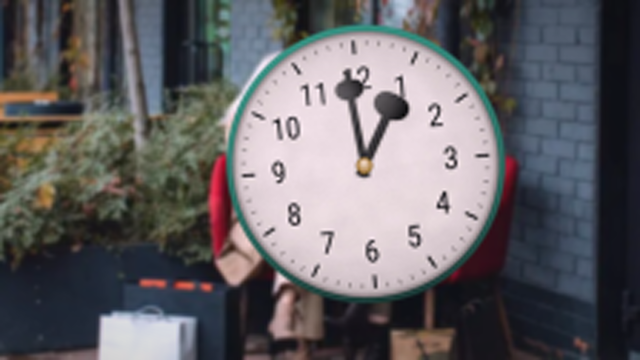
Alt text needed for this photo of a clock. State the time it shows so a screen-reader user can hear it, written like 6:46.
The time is 12:59
